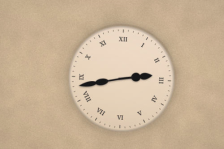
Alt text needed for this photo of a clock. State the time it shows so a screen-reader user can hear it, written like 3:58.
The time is 2:43
